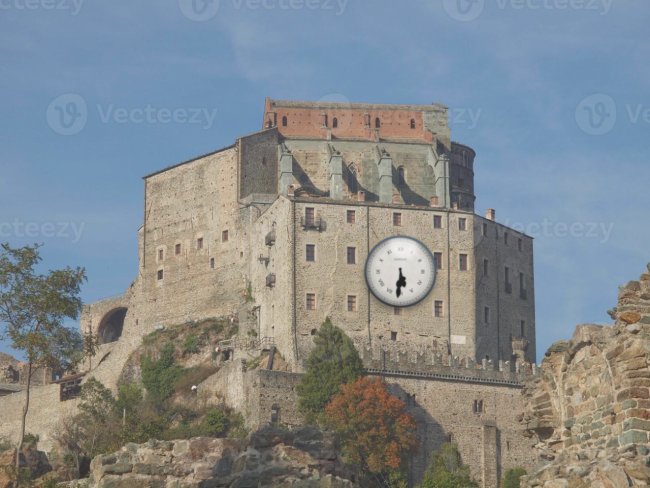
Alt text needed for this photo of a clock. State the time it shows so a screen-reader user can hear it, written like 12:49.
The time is 5:31
